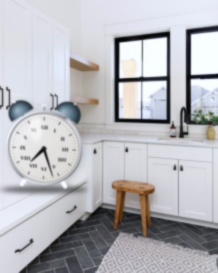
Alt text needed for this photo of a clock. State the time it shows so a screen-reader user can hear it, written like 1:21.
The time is 7:27
